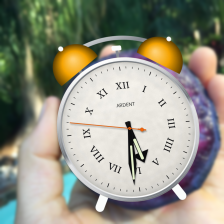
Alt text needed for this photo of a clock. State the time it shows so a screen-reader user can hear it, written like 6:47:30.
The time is 5:30:47
